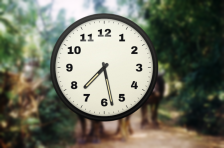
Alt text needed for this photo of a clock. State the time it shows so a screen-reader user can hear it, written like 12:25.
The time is 7:28
